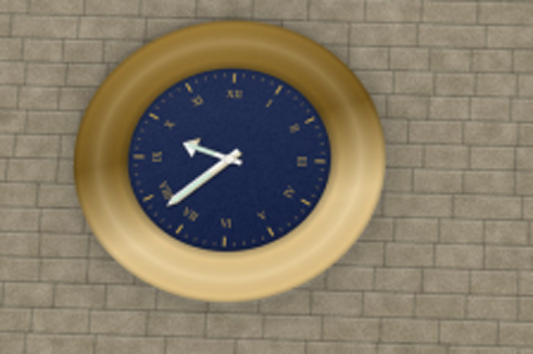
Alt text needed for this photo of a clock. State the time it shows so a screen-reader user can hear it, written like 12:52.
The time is 9:38
